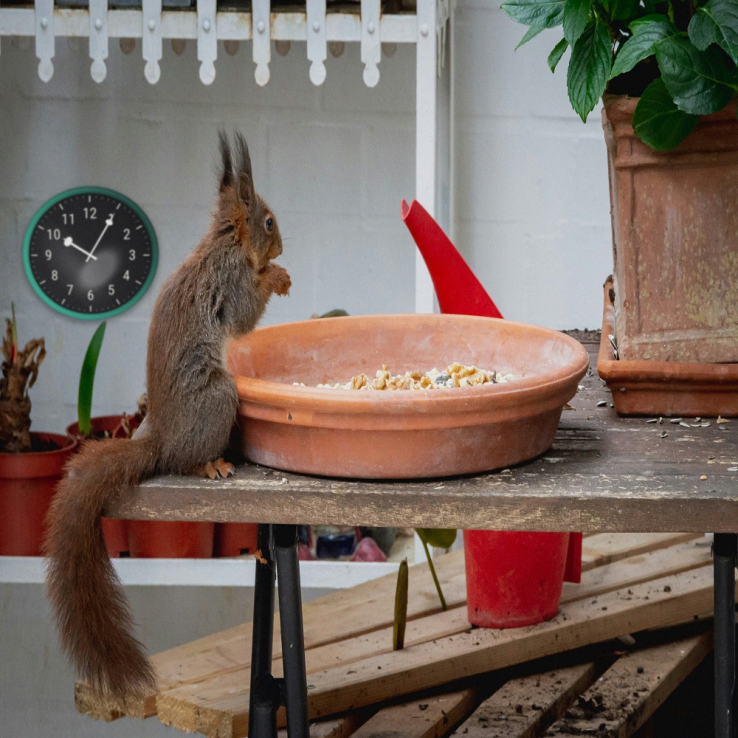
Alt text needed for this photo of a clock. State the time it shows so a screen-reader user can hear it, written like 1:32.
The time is 10:05
